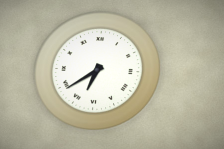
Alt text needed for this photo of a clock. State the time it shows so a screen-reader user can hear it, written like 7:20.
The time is 6:39
